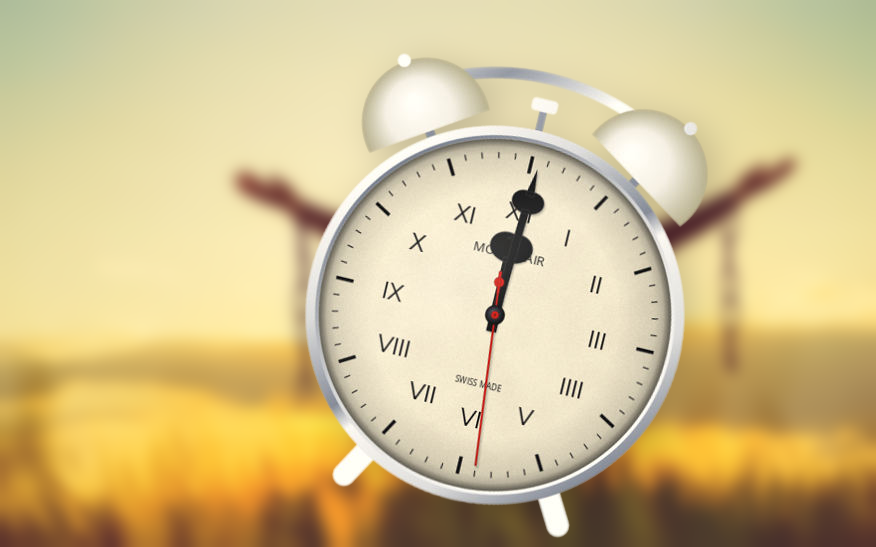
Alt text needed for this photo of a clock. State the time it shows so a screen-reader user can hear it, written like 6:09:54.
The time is 12:00:29
